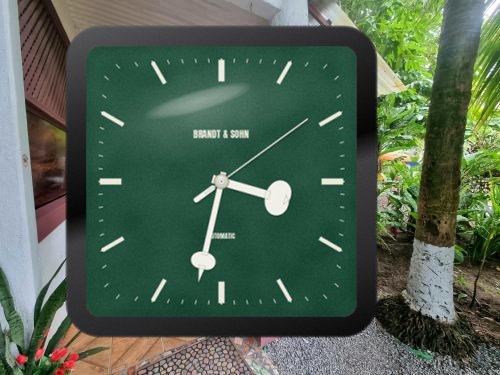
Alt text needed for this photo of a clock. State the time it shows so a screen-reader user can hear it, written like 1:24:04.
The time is 3:32:09
